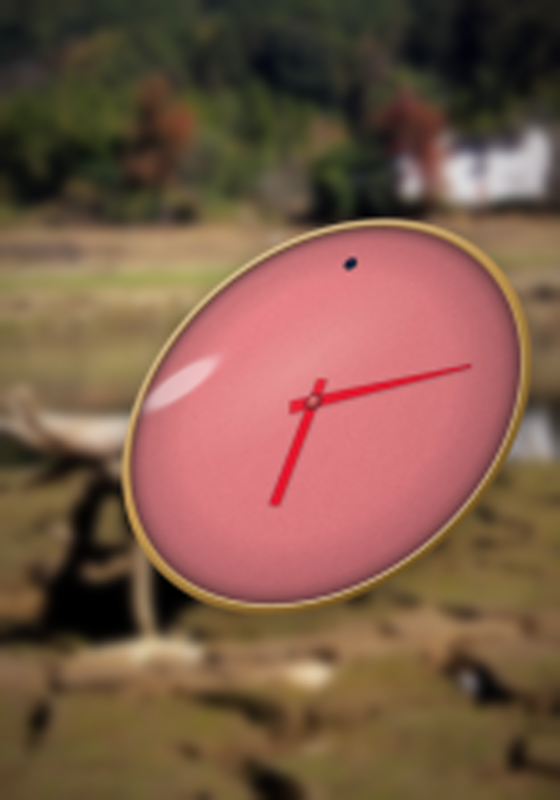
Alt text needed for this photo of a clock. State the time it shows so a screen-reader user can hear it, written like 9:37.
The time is 6:13
